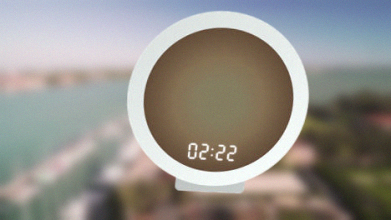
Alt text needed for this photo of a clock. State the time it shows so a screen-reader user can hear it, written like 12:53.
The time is 2:22
